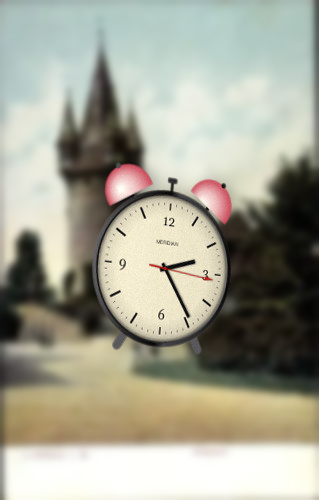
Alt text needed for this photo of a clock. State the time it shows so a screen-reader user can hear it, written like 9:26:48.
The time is 2:24:16
